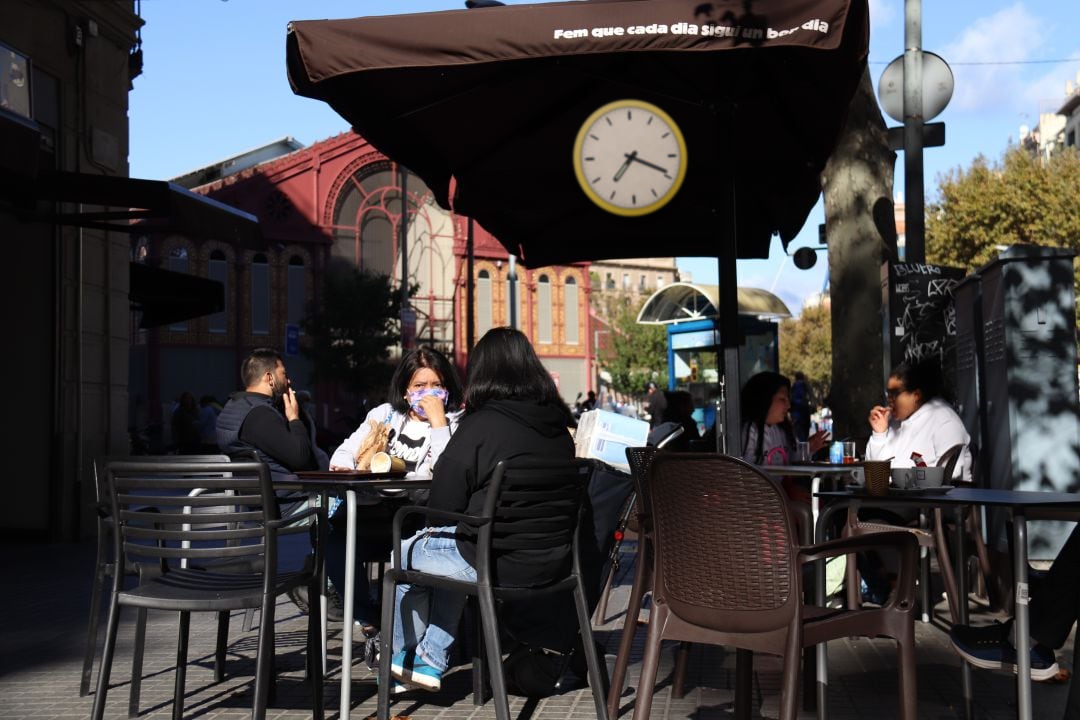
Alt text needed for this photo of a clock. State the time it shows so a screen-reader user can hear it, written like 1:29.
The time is 7:19
